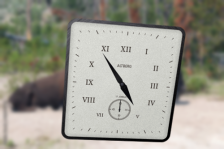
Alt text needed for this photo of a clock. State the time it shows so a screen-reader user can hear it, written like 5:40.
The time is 4:54
